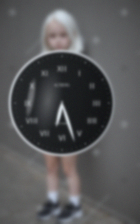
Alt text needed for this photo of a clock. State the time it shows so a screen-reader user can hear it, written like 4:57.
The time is 6:27
